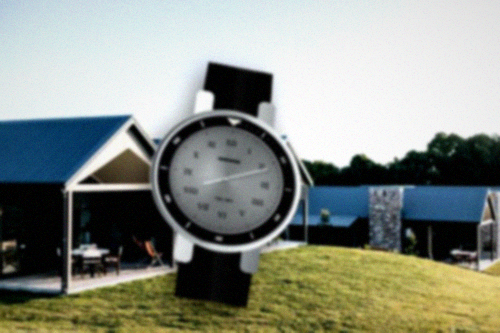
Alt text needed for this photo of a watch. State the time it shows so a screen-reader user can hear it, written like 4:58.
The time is 8:11
